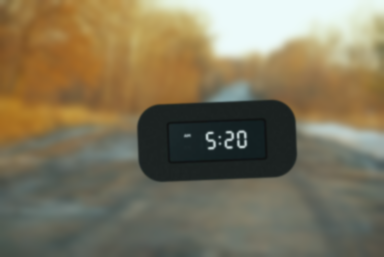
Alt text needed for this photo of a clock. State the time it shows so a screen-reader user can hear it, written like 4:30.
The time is 5:20
